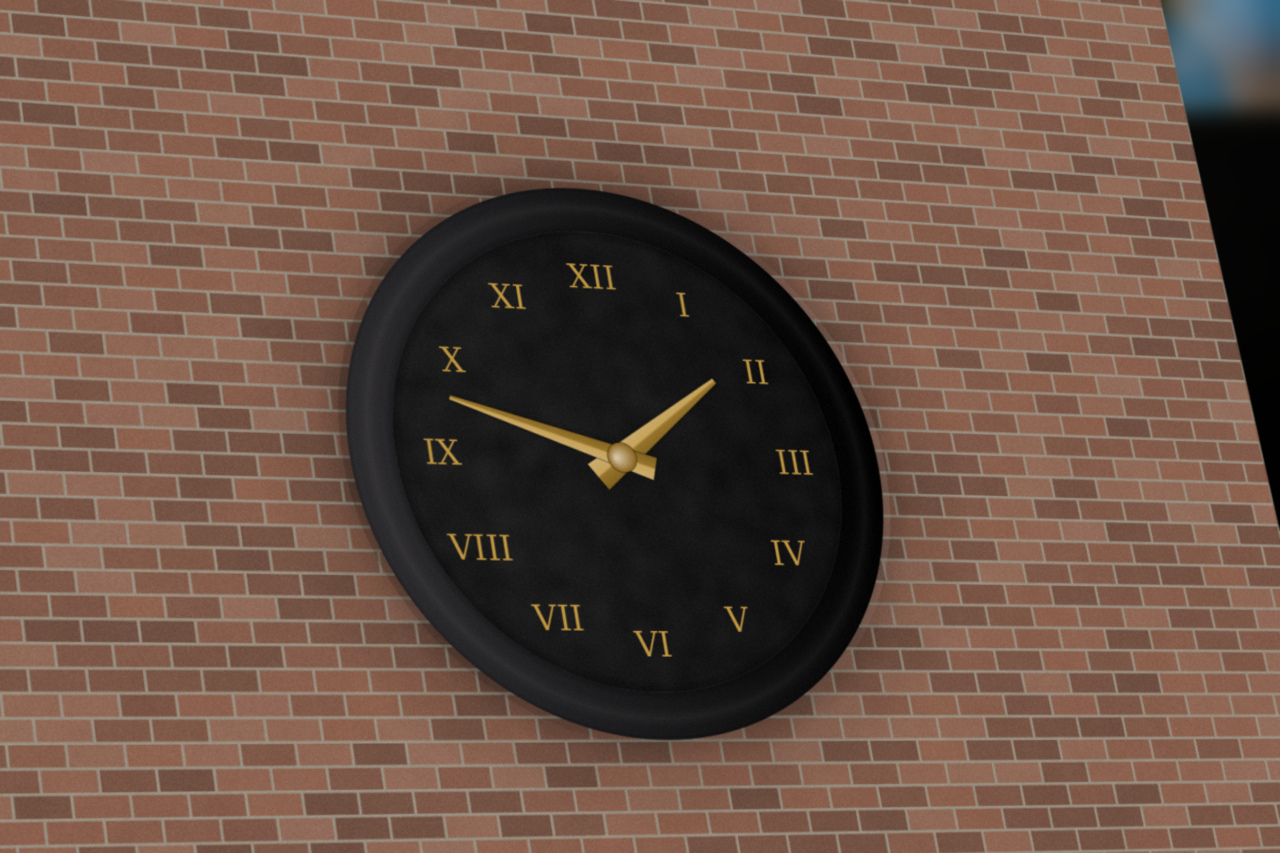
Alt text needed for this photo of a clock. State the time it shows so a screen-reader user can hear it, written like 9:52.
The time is 1:48
